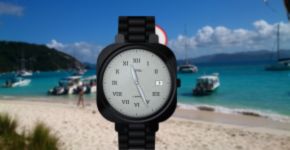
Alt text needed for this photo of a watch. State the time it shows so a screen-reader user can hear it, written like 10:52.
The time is 11:26
